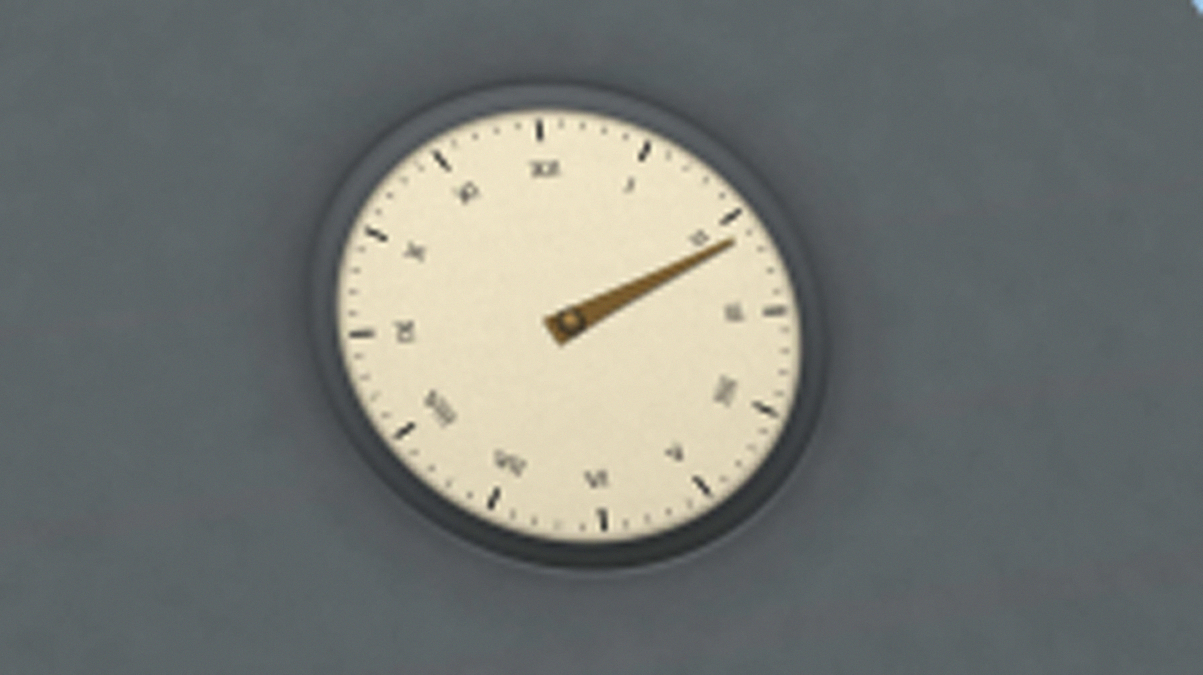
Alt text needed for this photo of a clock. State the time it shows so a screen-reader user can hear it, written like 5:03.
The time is 2:11
